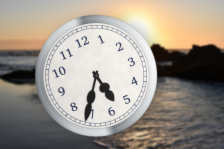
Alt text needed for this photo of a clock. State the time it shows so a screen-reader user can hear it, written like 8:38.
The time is 5:36
